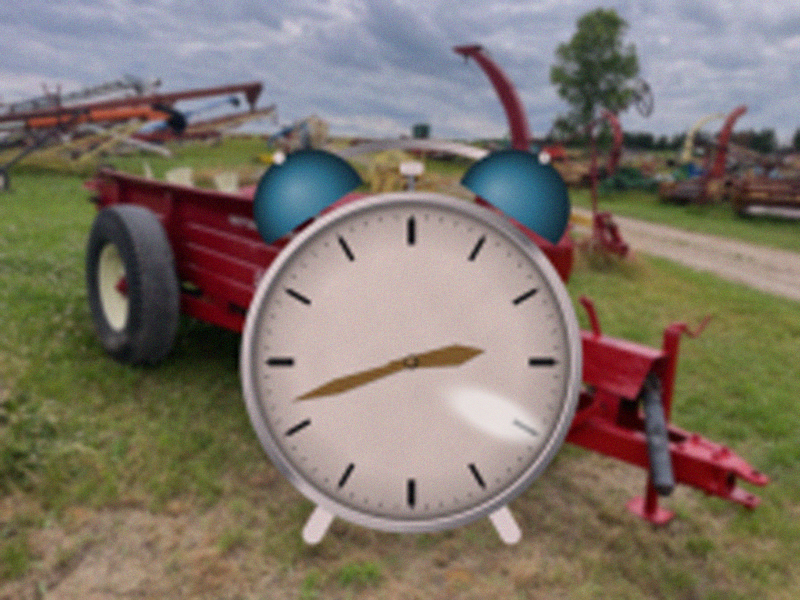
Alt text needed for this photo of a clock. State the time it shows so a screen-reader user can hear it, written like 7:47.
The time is 2:42
